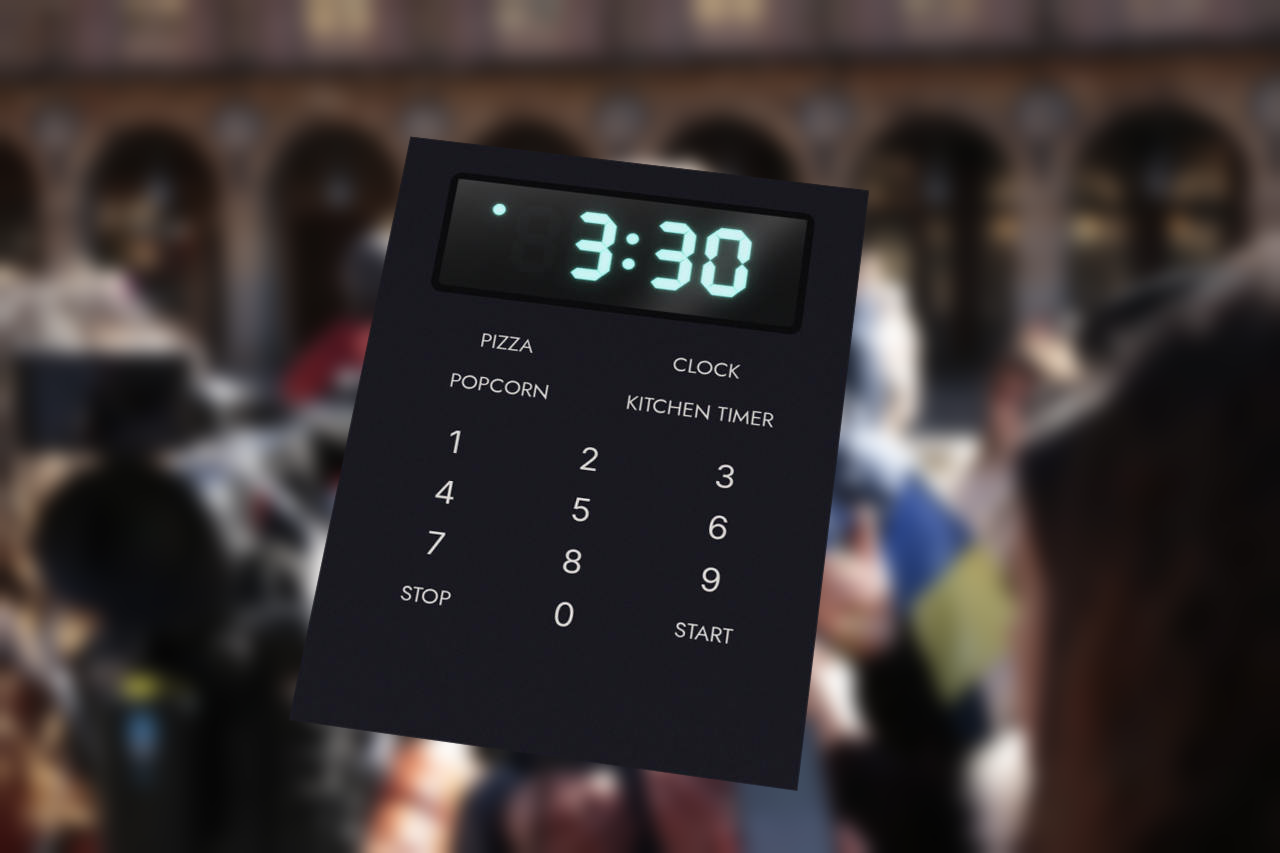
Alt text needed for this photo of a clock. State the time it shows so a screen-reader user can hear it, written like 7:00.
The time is 3:30
